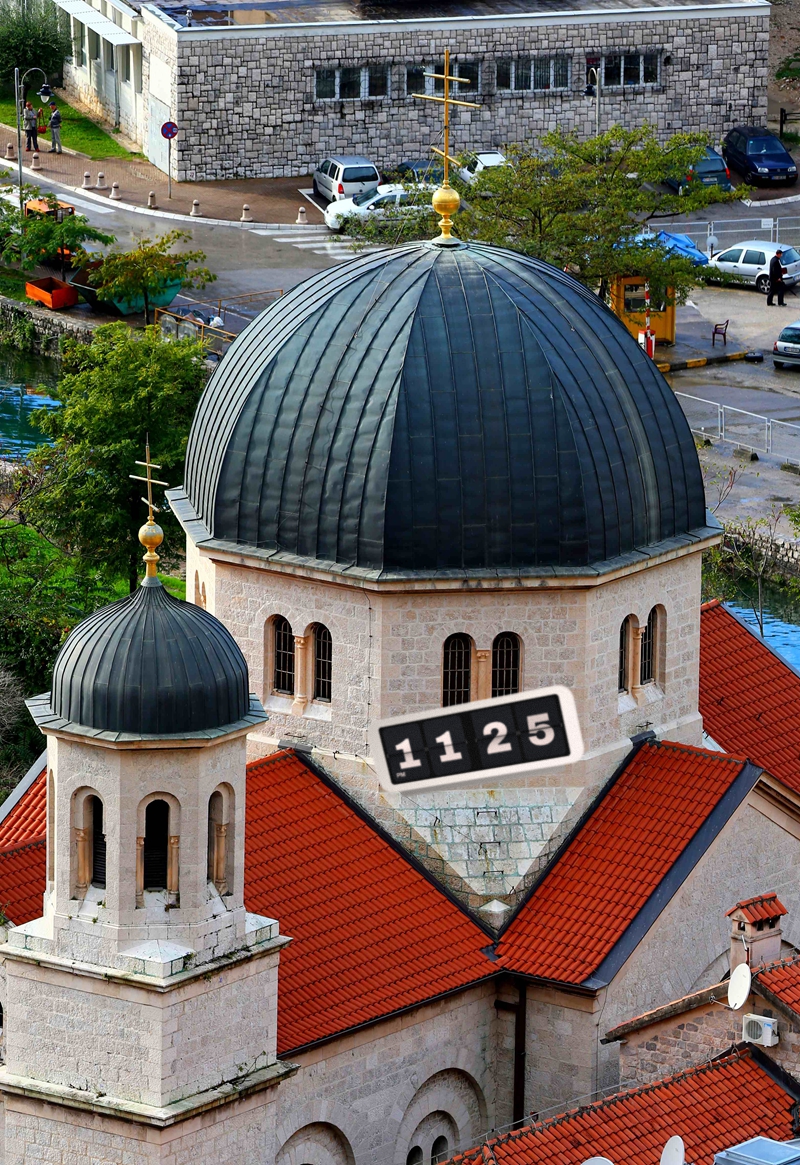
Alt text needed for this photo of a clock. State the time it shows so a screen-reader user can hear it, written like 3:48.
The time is 11:25
